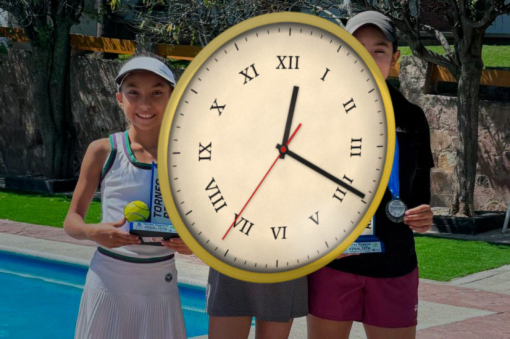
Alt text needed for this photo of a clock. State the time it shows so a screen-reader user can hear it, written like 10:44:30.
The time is 12:19:36
